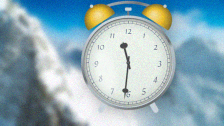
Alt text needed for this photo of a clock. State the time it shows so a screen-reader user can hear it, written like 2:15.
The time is 11:31
